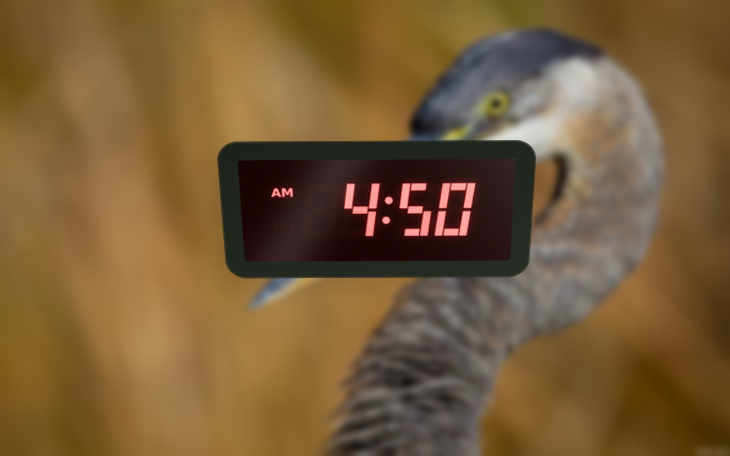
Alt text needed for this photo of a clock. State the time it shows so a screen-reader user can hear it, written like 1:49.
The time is 4:50
